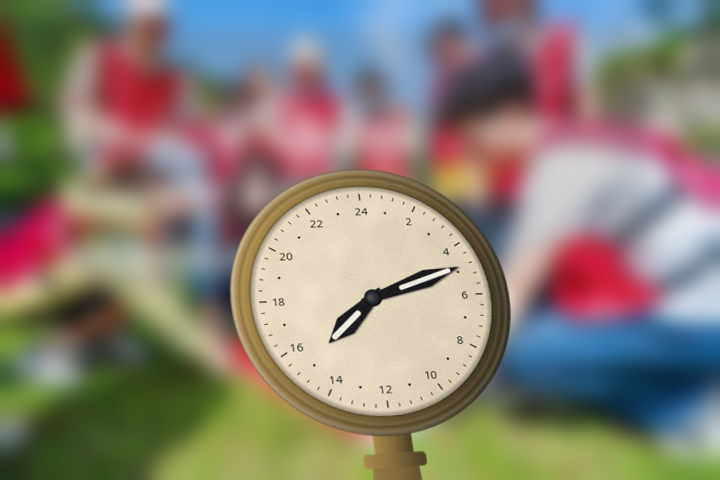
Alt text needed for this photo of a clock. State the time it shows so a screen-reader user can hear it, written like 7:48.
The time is 15:12
